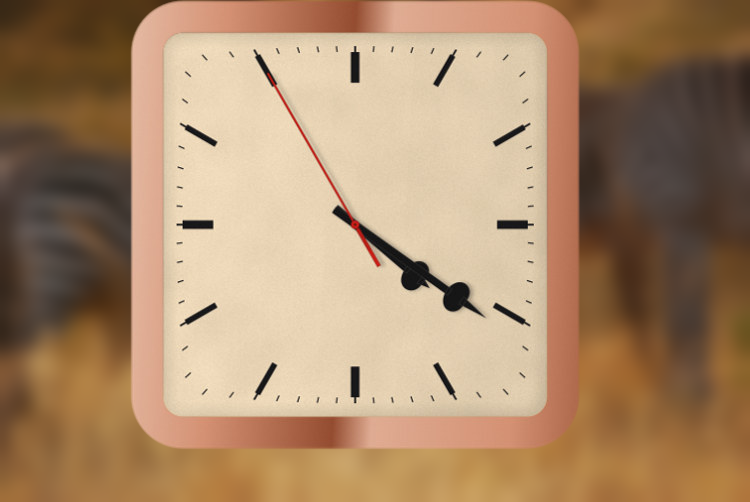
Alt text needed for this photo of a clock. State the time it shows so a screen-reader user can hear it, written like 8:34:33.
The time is 4:20:55
